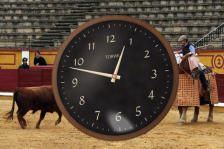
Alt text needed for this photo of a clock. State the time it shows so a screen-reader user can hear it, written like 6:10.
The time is 12:48
